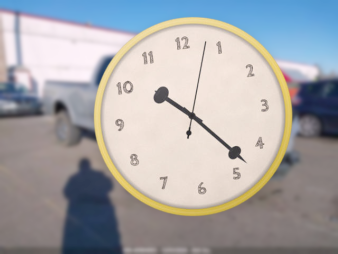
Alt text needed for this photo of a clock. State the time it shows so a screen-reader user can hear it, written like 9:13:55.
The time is 10:23:03
